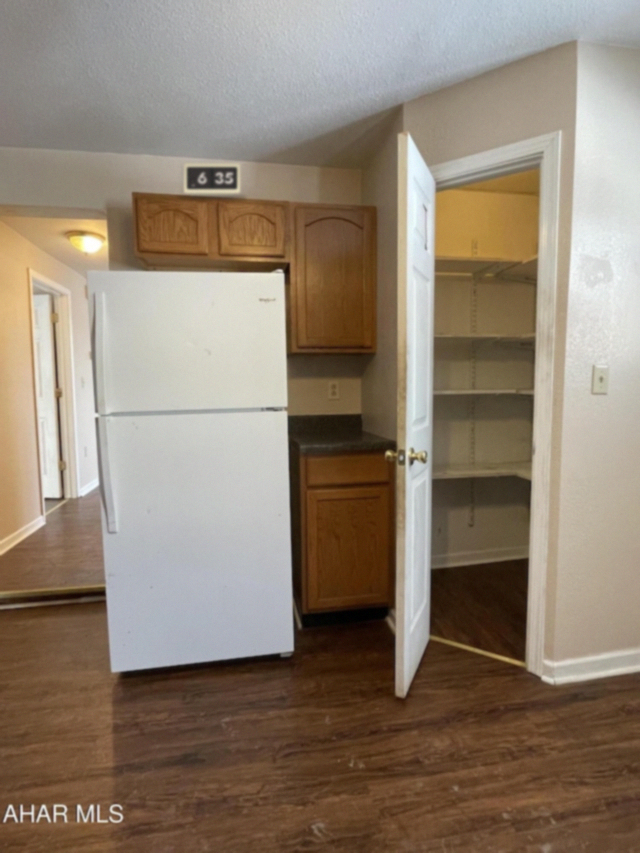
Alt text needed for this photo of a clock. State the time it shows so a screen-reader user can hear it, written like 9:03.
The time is 6:35
